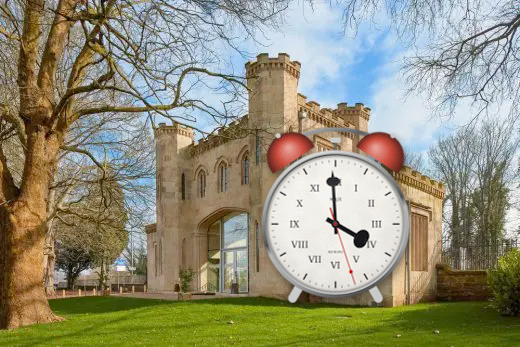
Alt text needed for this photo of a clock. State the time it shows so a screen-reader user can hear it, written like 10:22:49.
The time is 3:59:27
